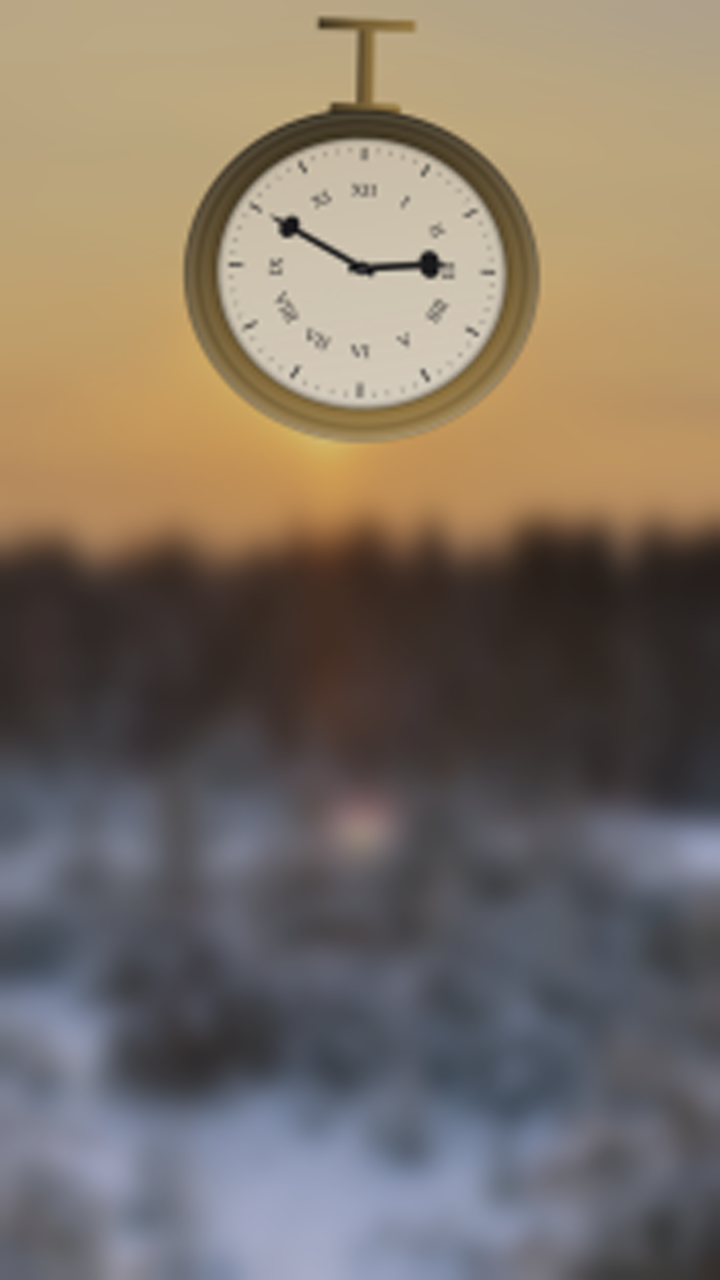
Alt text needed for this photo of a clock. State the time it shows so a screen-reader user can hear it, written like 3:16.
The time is 2:50
